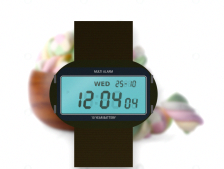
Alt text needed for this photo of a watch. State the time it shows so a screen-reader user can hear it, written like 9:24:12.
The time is 12:04:04
